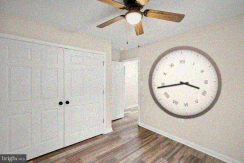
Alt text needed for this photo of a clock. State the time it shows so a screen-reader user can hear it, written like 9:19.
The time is 3:44
